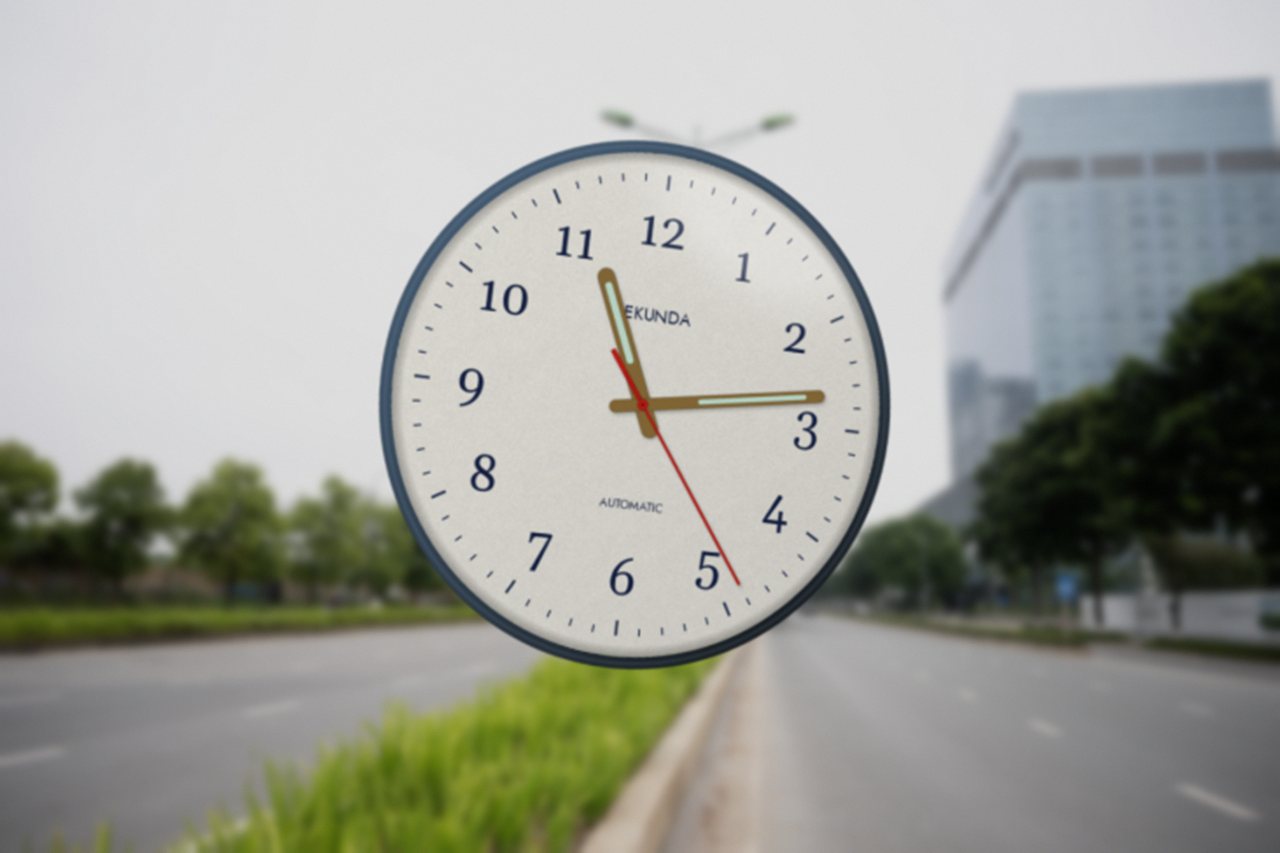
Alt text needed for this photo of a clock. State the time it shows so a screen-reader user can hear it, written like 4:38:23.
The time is 11:13:24
